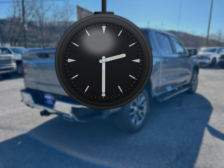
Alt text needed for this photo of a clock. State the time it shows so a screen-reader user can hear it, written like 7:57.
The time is 2:30
